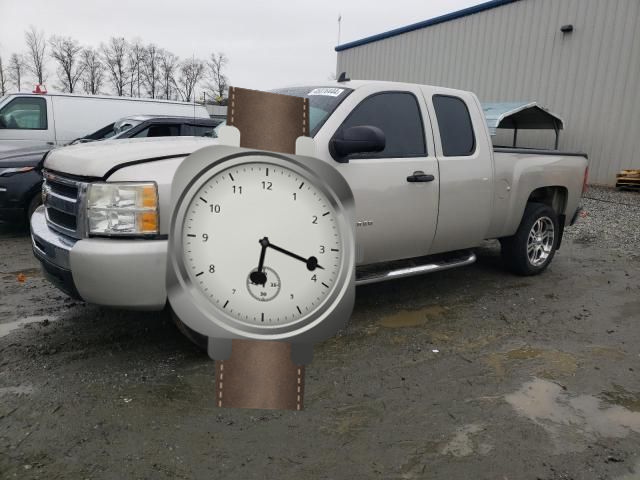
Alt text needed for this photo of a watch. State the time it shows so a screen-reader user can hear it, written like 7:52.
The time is 6:18
